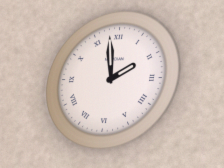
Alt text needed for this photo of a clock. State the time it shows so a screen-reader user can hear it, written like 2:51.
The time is 1:58
